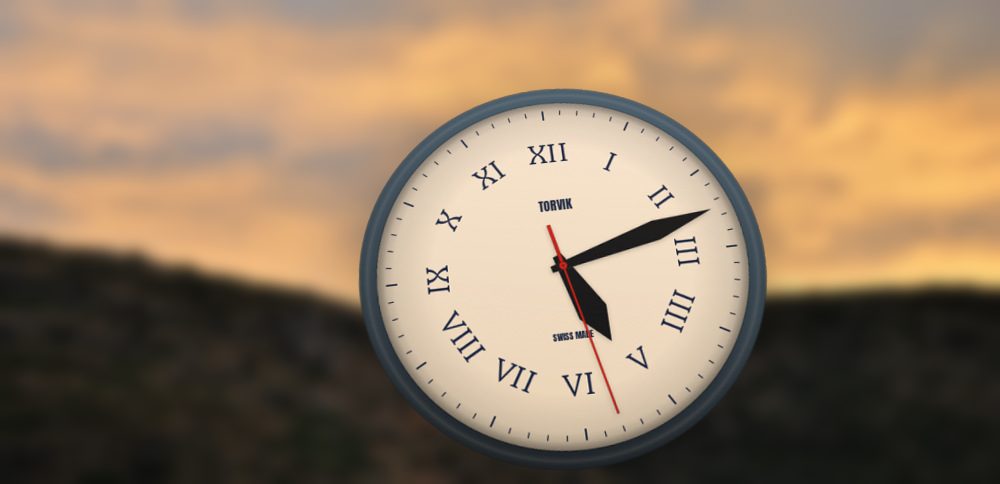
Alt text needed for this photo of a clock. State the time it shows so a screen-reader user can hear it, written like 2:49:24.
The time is 5:12:28
